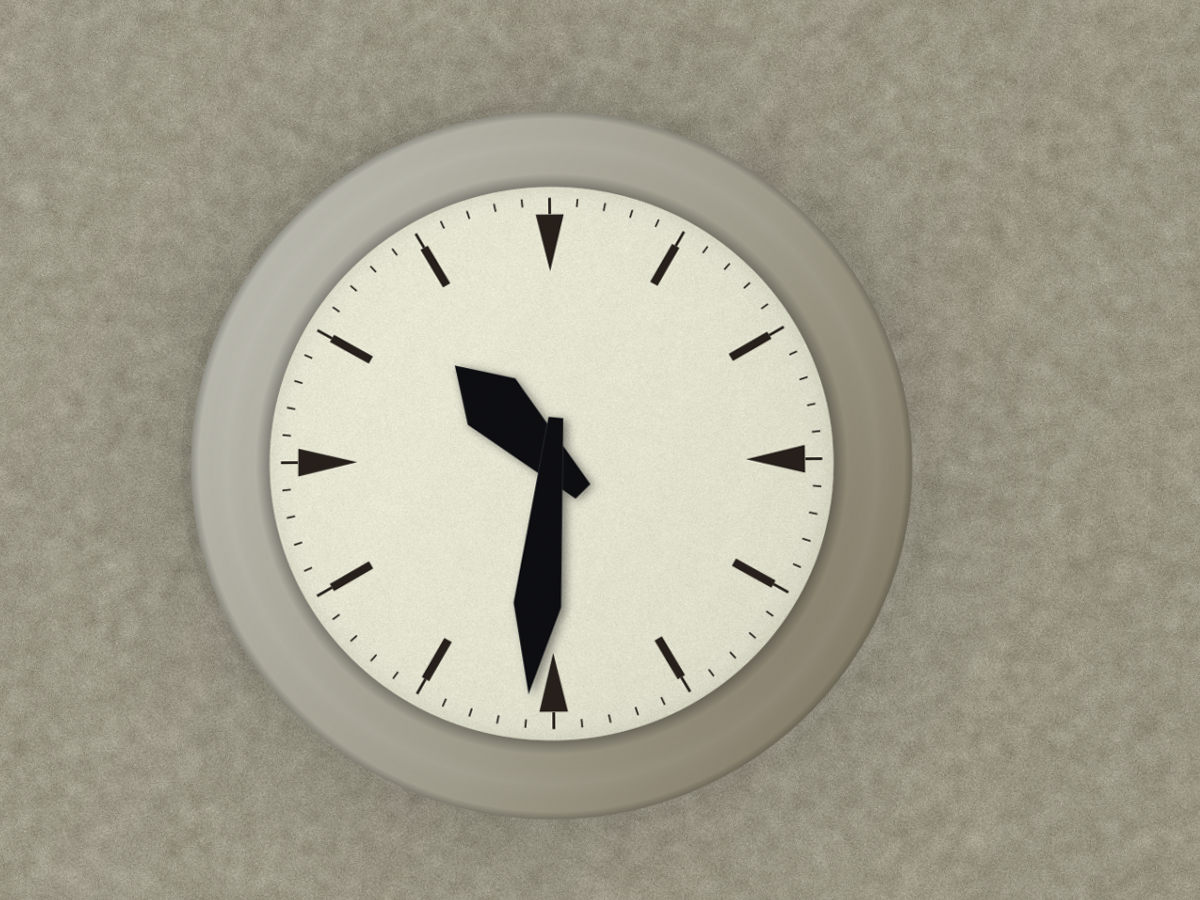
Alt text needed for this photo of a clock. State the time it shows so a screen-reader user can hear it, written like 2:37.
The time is 10:31
